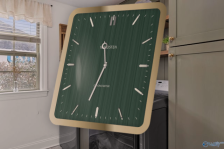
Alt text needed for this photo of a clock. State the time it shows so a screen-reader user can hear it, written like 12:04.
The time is 11:33
